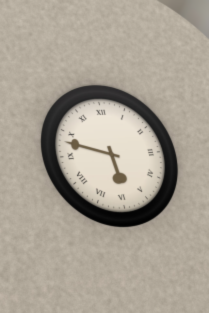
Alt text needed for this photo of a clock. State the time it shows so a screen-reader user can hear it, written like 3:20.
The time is 5:48
